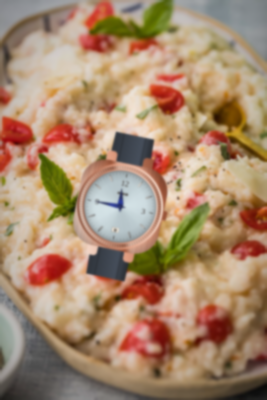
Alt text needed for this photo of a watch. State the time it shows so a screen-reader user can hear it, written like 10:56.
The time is 11:45
